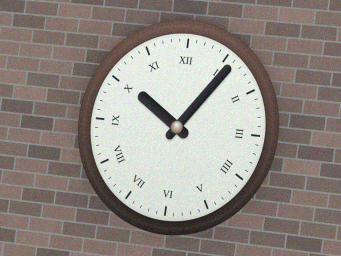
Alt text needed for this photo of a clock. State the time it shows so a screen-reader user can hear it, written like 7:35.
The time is 10:06
